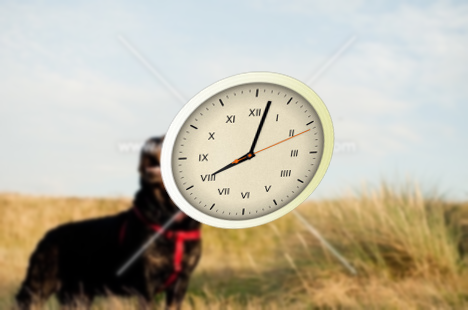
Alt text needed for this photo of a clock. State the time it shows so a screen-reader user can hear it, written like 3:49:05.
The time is 8:02:11
